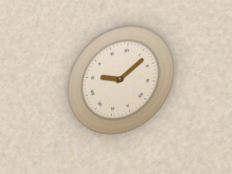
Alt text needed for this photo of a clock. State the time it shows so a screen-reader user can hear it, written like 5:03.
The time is 9:07
